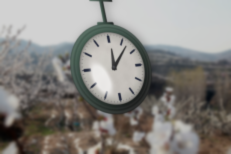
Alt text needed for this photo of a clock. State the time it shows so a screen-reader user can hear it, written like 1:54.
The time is 12:07
